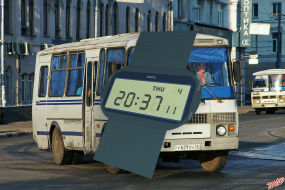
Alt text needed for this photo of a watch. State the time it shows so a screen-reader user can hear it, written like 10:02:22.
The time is 20:37:11
